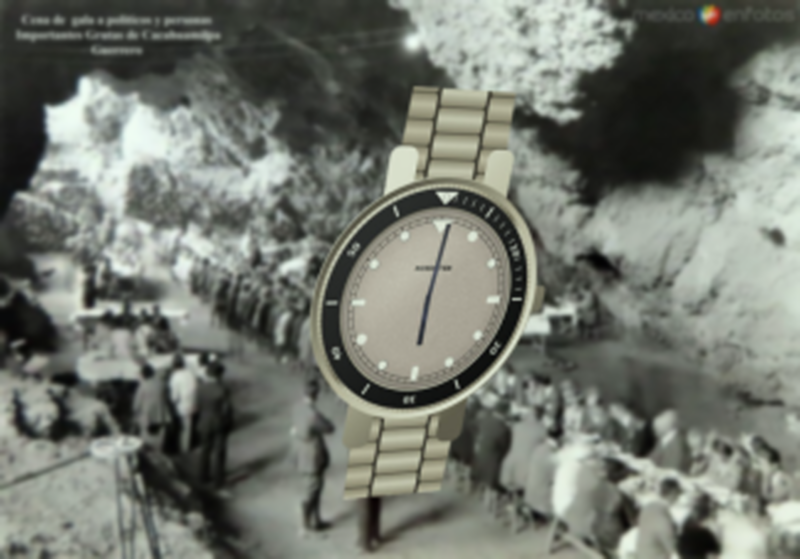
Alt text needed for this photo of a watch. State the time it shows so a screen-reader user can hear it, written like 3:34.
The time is 6:01
